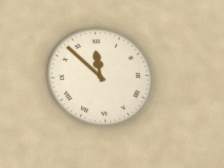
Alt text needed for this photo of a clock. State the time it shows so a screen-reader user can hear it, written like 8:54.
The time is 11:53
